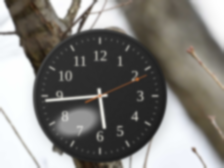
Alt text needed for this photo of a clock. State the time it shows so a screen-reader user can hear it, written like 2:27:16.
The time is 5:44:11
